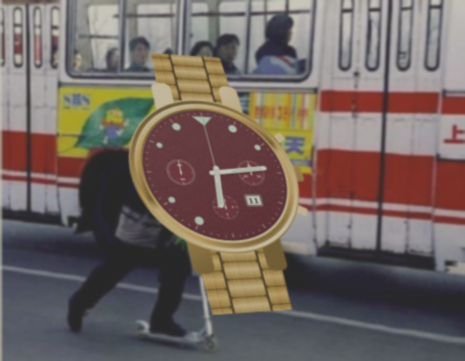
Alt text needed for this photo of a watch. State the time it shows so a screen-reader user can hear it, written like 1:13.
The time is 6:14
